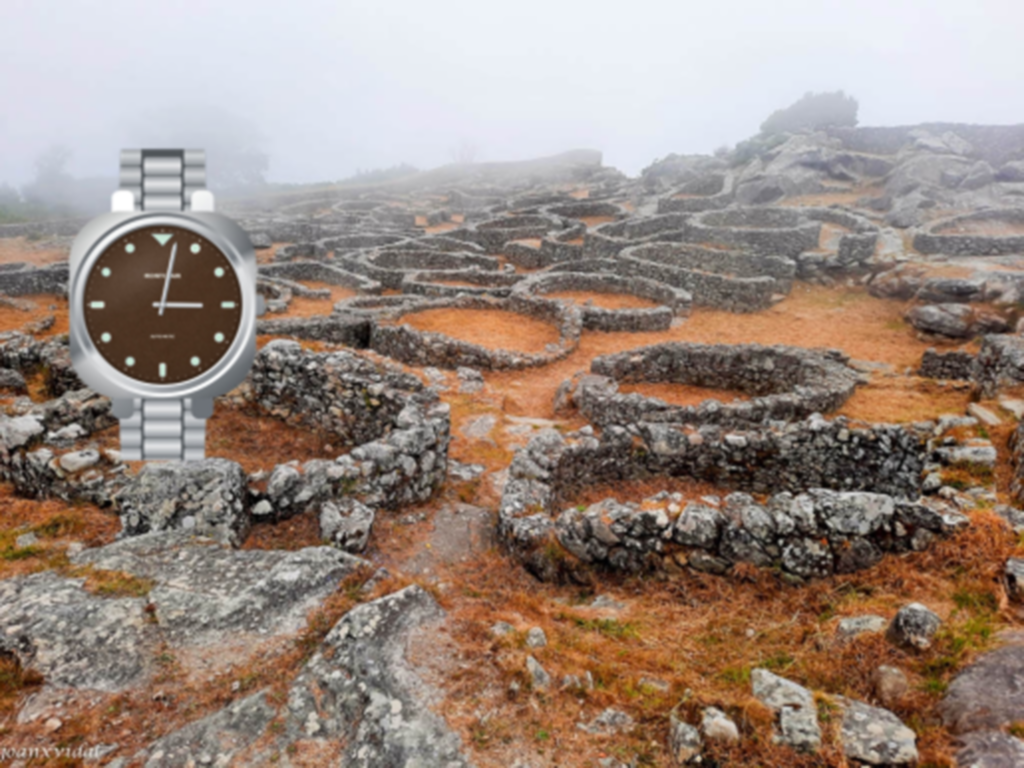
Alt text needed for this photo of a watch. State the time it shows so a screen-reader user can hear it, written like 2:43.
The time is 3:02
